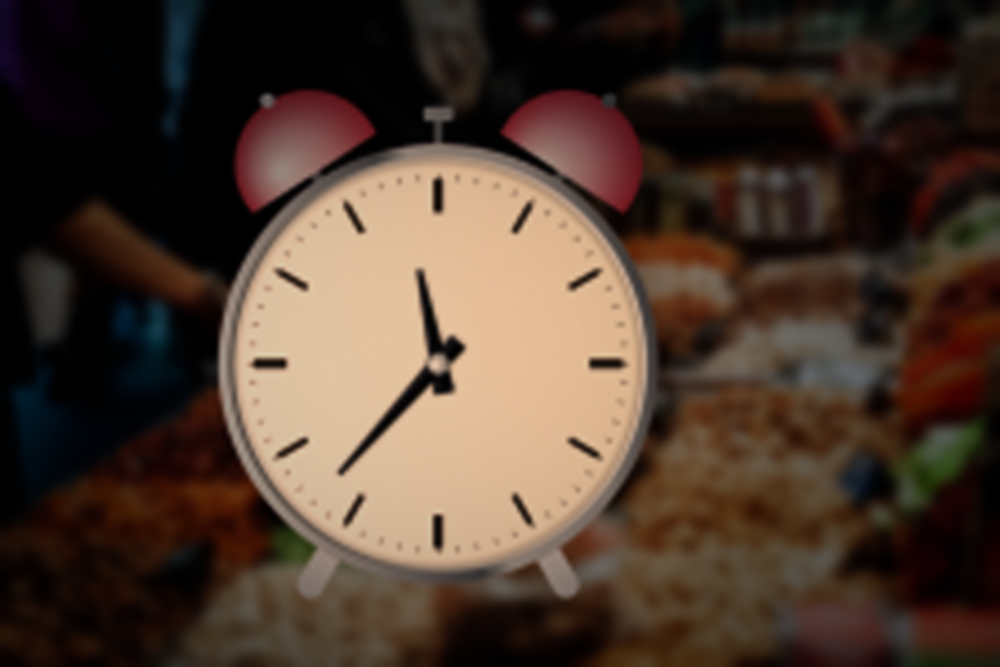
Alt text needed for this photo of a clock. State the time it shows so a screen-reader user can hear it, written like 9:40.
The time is 11:37
